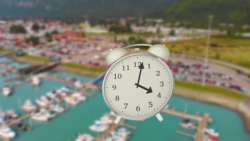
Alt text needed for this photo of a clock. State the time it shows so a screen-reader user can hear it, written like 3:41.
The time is 4:02
